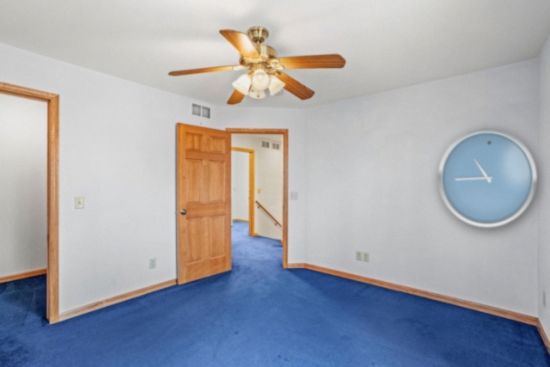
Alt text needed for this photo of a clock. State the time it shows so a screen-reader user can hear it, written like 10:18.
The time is 10:44
